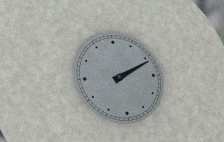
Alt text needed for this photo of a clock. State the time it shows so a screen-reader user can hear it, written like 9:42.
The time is 2:11
